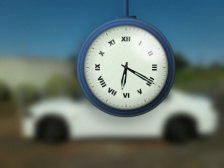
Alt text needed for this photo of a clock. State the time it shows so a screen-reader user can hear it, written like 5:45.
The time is 6:20
